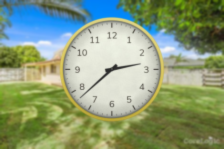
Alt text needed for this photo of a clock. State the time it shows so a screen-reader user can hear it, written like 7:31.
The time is 2:38
